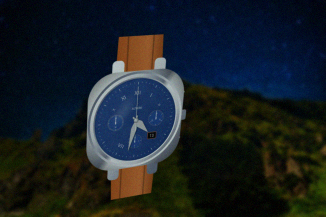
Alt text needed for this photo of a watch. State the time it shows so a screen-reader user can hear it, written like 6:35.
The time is 4:32
